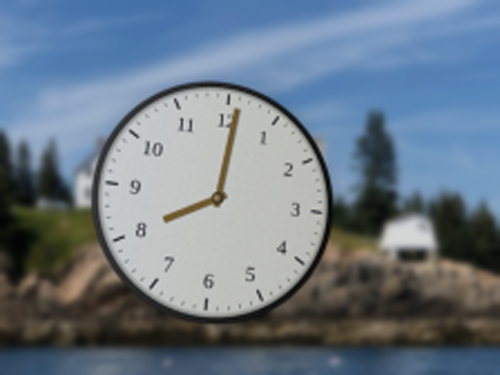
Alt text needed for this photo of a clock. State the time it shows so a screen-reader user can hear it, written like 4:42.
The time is 8:01
